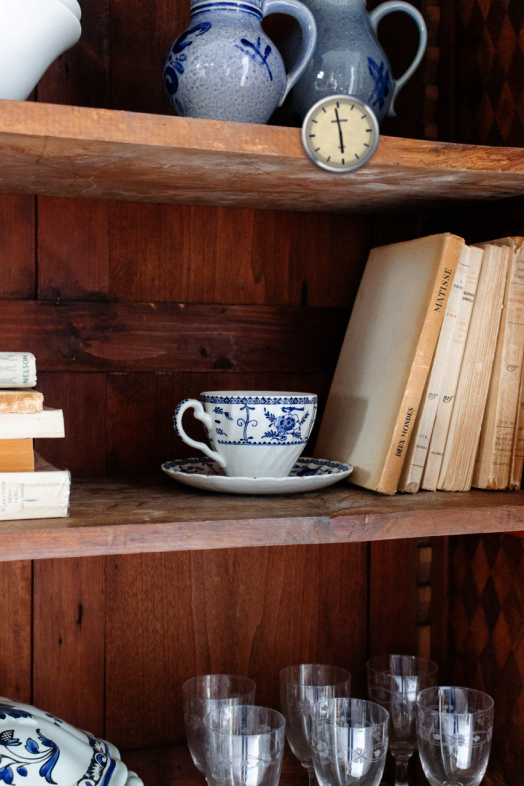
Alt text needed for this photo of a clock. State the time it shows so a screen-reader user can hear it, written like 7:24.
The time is 5:59
